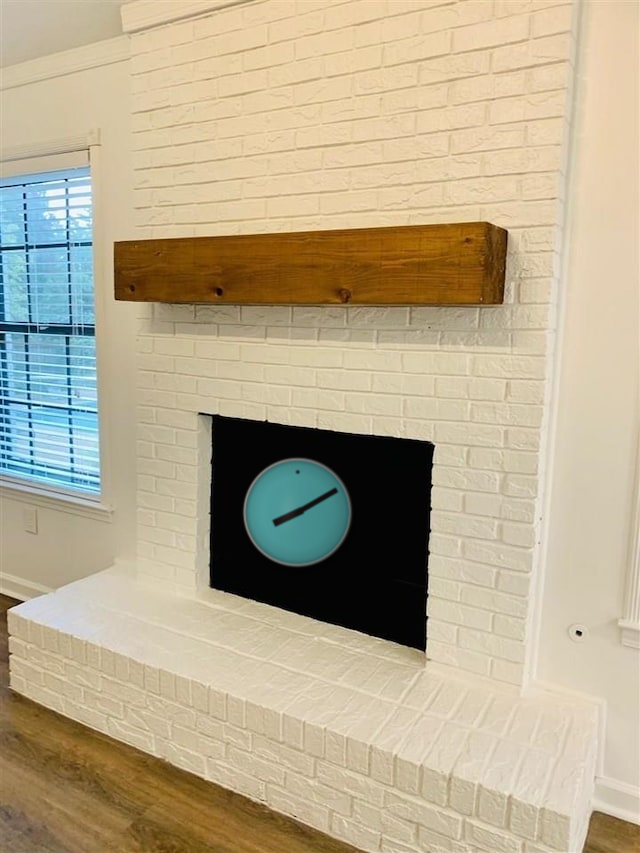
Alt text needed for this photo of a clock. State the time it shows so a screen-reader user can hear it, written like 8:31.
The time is 8:10
